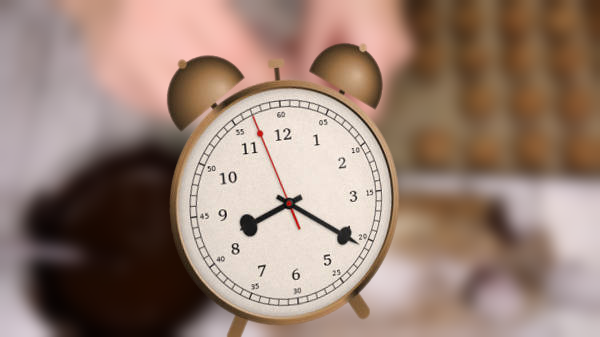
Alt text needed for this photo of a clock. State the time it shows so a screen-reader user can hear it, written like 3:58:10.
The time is 8:20:57
